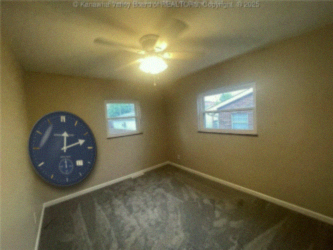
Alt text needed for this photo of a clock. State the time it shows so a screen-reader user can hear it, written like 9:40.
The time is 12:12
